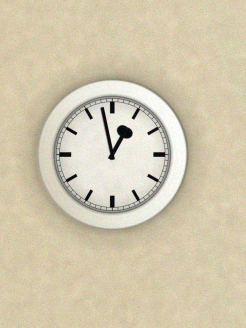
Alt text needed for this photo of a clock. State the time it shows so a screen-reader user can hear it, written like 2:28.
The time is 12:58
